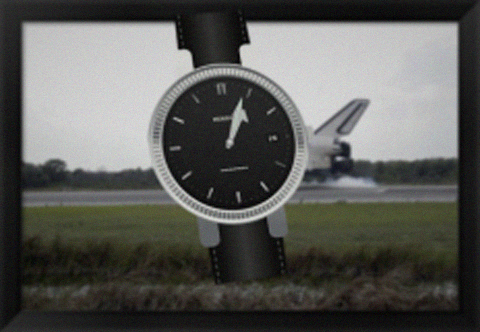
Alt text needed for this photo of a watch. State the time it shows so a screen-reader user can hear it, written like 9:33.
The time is 1:04
